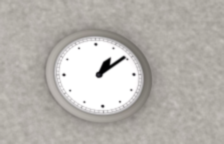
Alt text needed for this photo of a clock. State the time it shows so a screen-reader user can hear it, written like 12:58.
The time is 1:09
